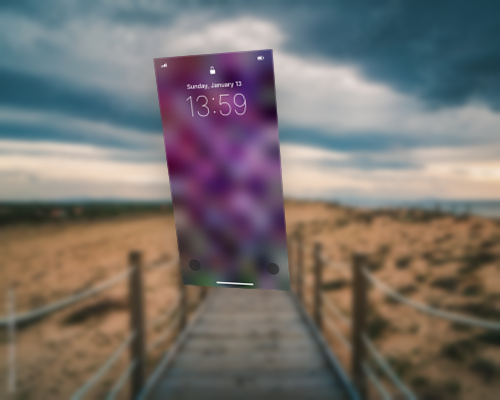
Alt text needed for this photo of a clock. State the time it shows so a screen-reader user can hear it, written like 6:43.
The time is 13:59
